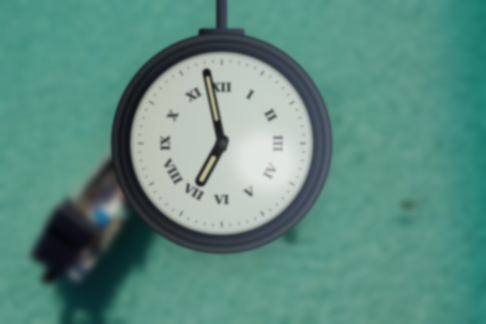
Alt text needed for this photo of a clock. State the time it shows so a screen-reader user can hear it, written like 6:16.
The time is 6:58
